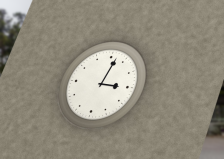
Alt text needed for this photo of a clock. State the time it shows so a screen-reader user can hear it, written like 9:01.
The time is 3:02
